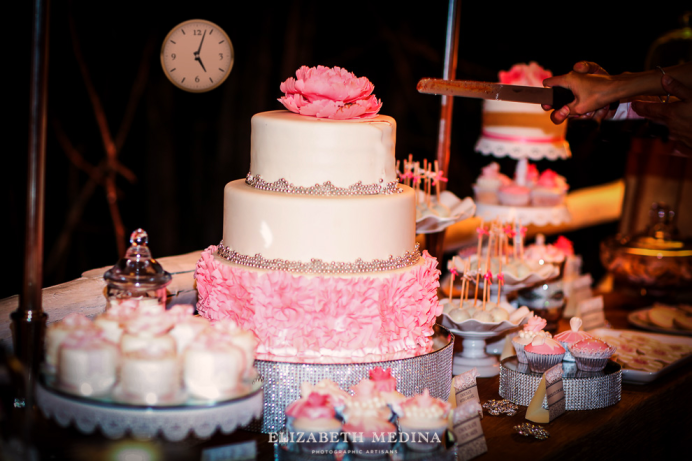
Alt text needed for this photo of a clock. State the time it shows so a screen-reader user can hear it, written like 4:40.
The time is 5:03
